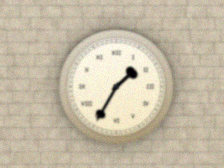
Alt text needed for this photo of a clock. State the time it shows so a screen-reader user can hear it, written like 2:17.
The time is 1:35
